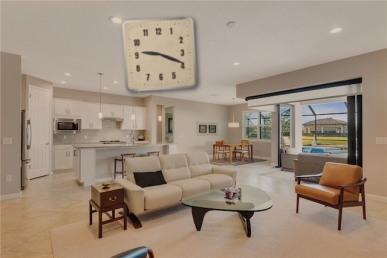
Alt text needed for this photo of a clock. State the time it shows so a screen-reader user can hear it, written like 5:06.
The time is 9:19
